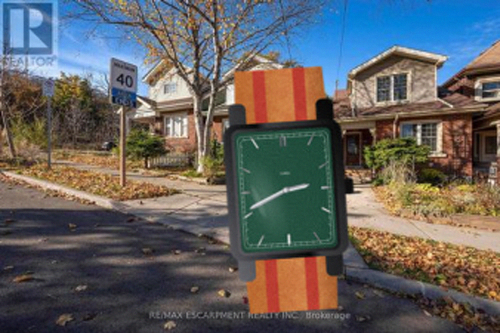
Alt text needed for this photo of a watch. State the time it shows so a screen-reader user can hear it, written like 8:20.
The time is 2:41
